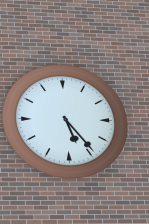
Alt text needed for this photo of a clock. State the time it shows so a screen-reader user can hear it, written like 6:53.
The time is 5:24
